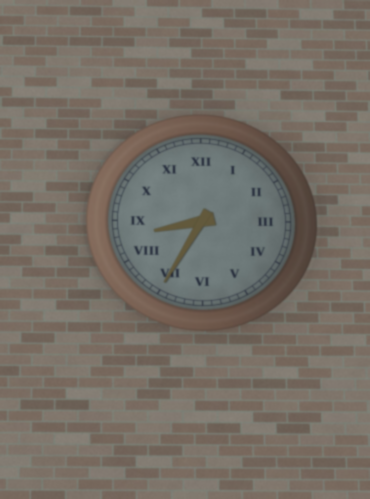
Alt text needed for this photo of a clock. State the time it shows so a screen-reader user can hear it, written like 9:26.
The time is 8:35
